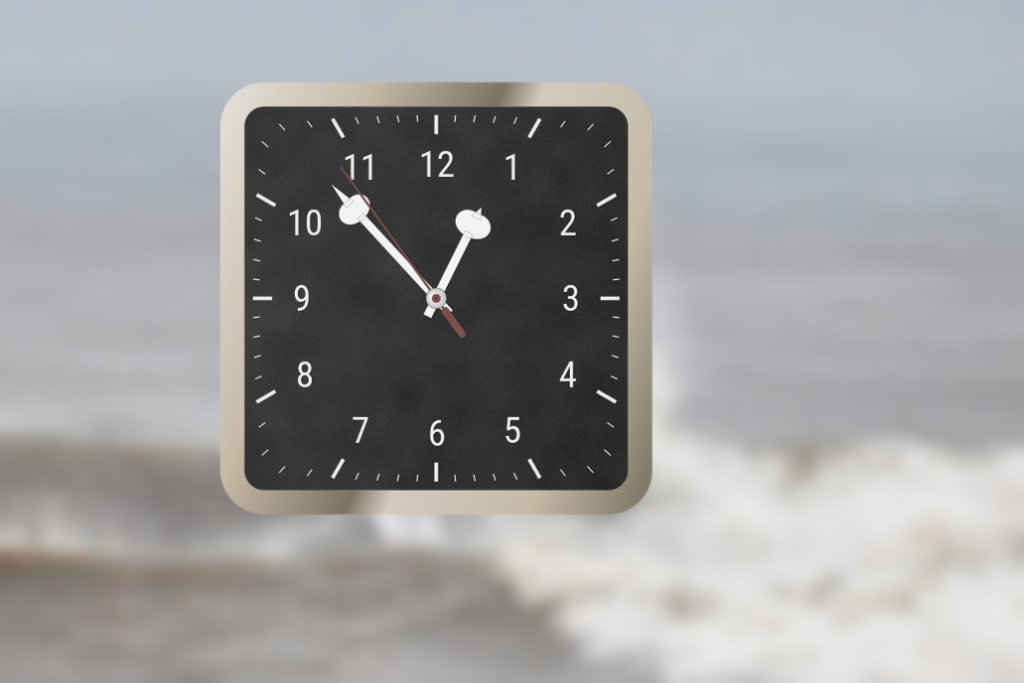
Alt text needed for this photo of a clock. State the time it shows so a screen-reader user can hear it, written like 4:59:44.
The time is 12:52:54
